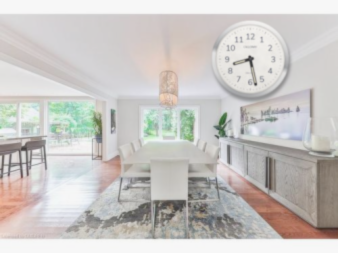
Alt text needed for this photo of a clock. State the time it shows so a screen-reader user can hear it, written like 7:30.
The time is 8:28
